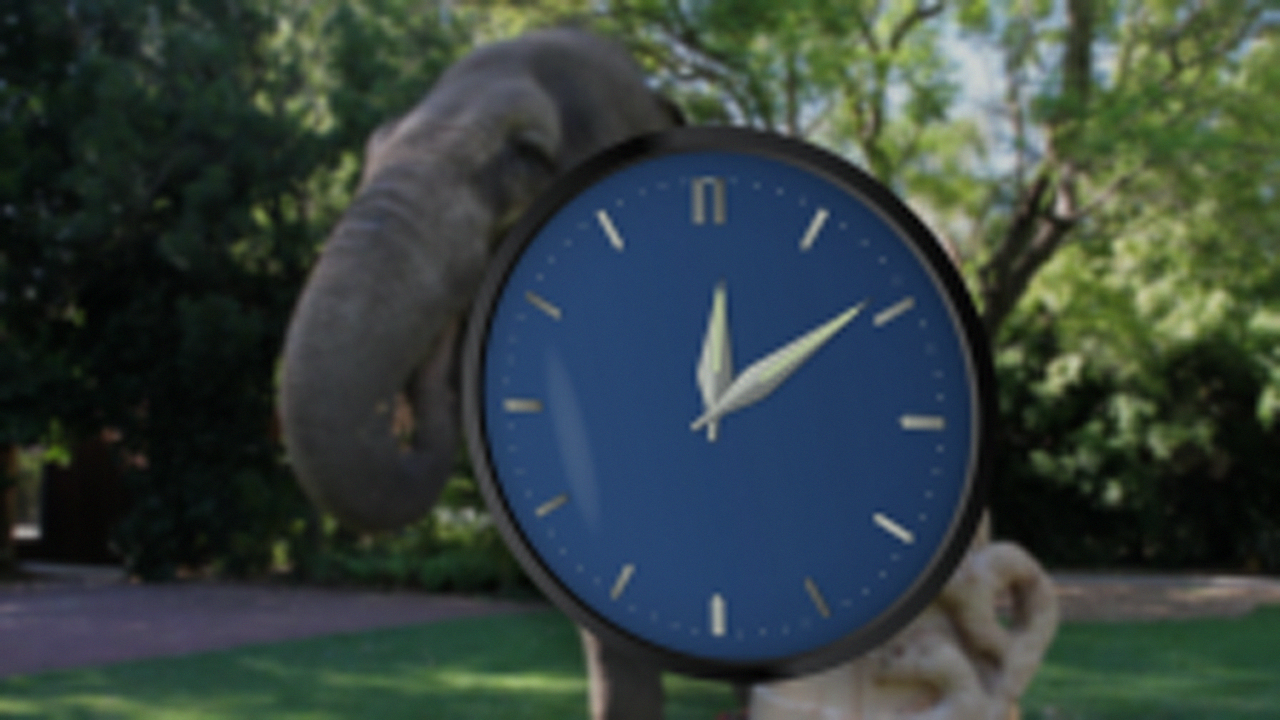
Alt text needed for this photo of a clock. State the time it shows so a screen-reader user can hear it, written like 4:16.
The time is 12:09
